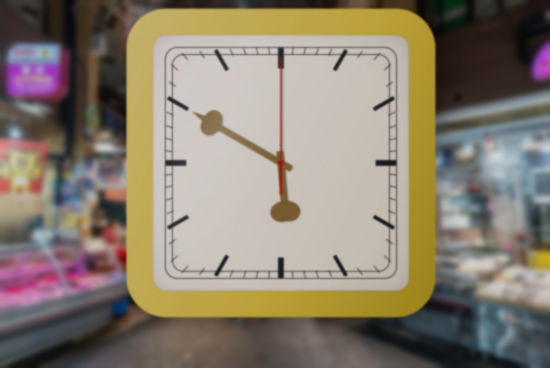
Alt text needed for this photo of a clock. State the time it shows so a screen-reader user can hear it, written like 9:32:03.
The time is 5:50:00
